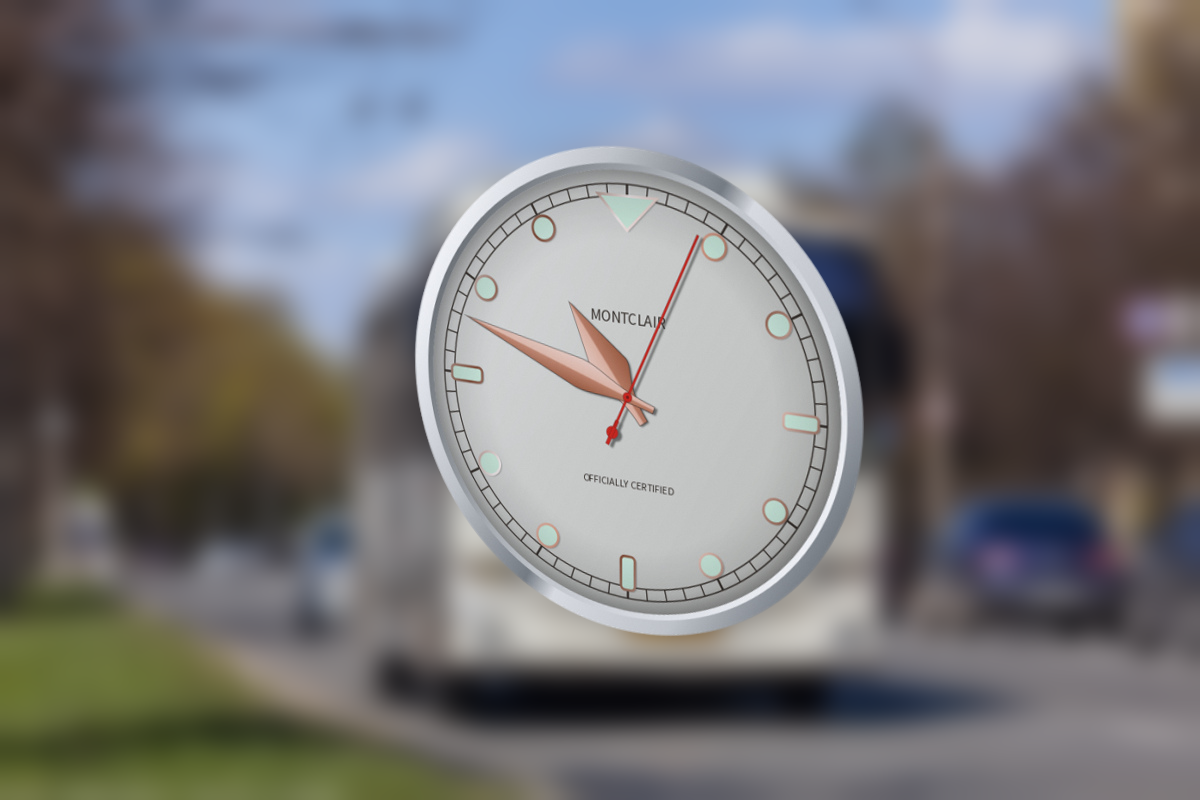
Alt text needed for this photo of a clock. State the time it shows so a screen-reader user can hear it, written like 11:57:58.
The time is 10:48:04
